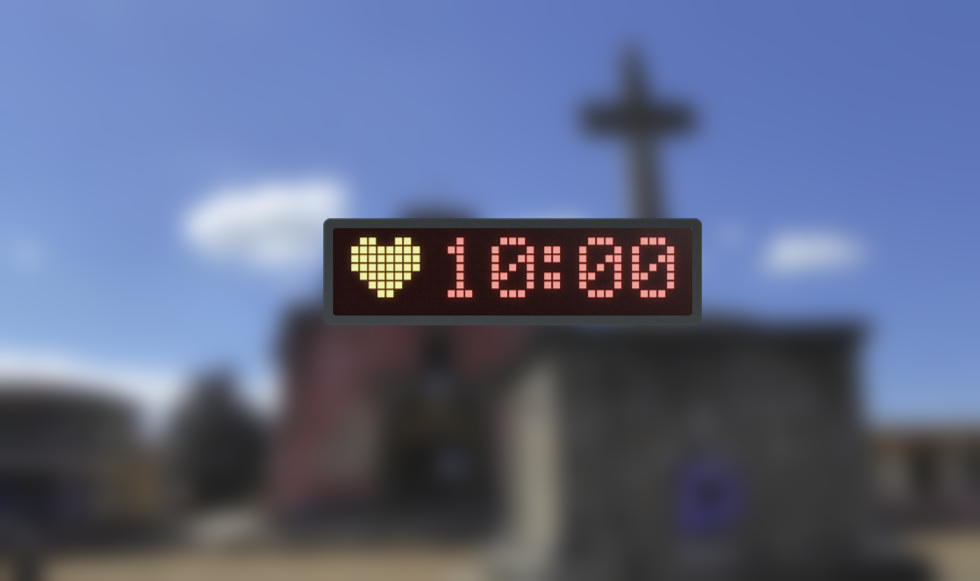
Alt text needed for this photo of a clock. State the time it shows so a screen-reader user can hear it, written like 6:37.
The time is 10:00
